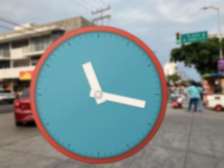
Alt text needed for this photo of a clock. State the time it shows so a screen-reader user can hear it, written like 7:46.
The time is 11:17
